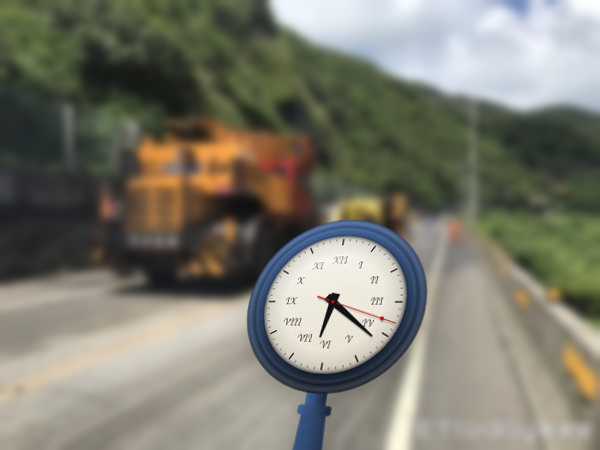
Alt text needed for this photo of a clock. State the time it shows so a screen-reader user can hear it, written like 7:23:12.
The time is 6:21:18
